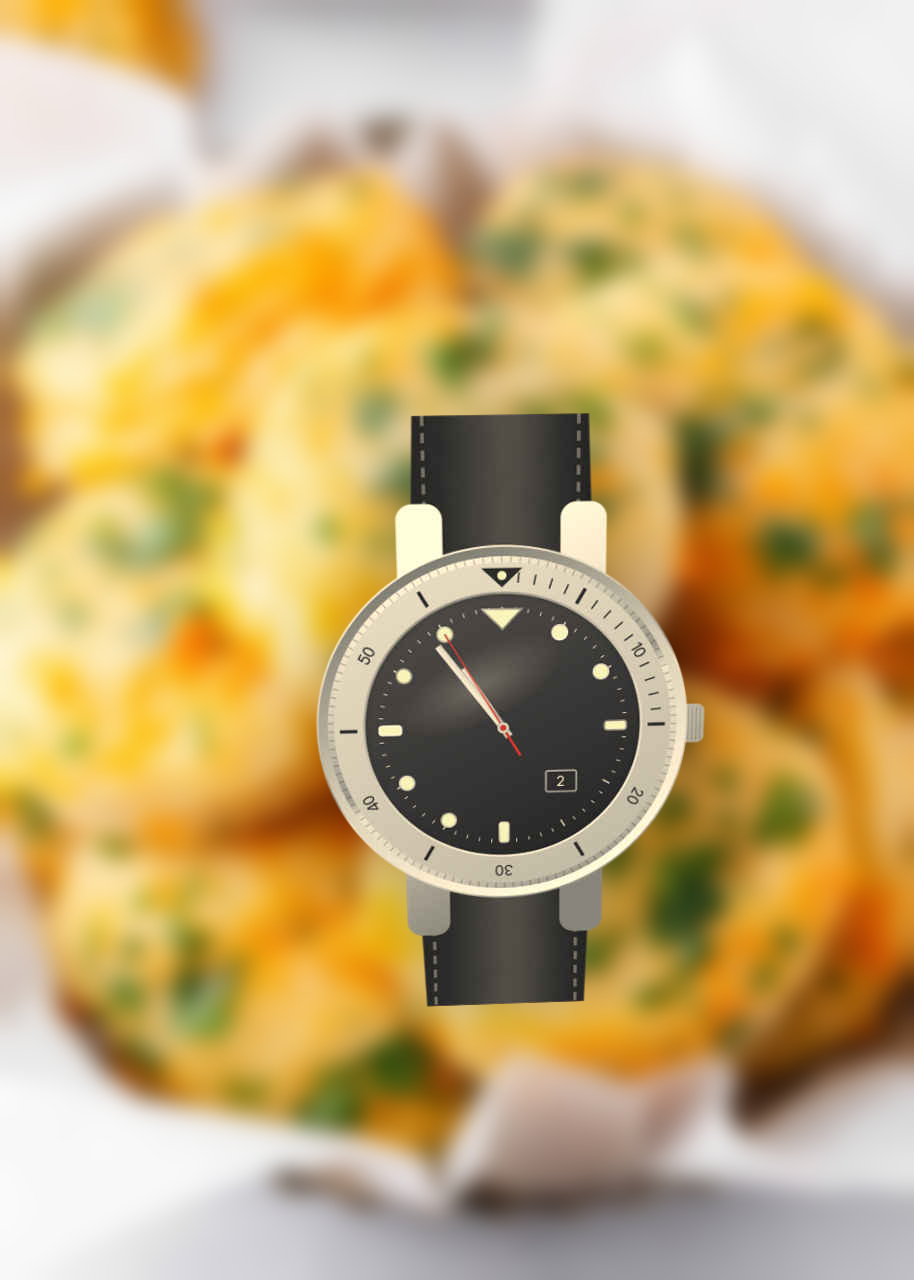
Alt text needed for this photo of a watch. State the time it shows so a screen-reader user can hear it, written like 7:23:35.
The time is 10:53:55
